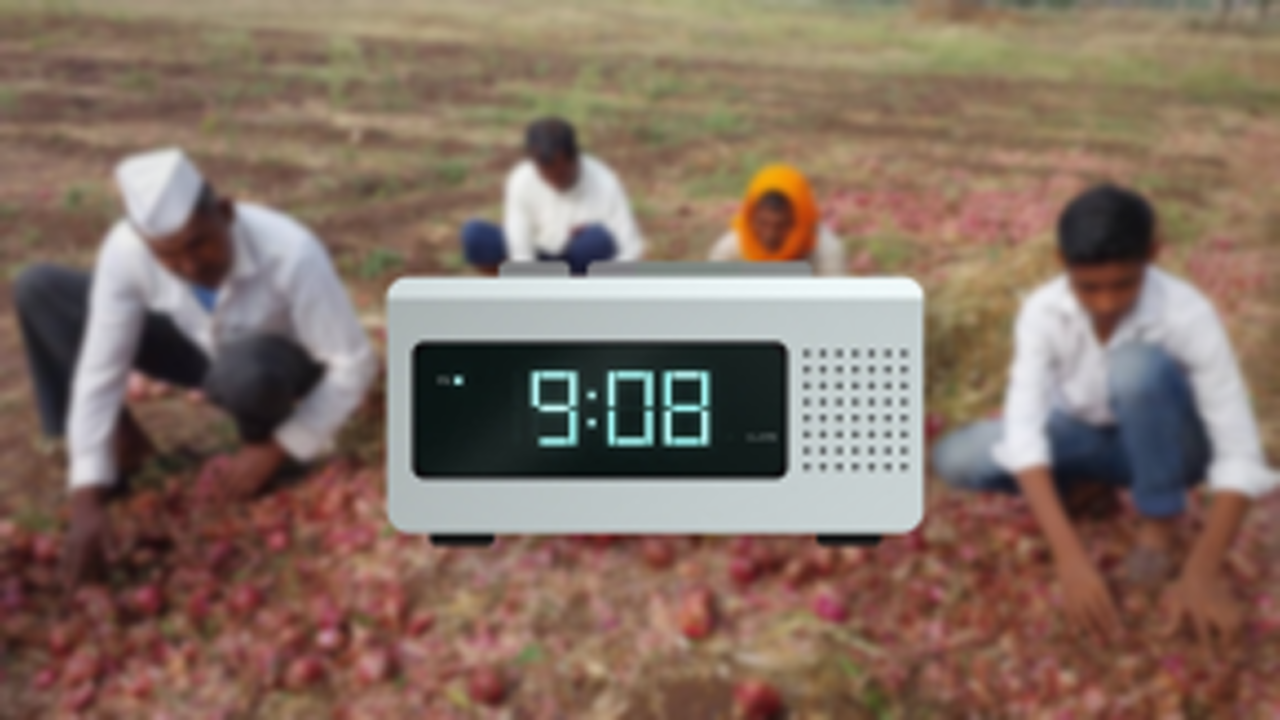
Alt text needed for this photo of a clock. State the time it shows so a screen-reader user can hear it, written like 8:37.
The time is 9:08
